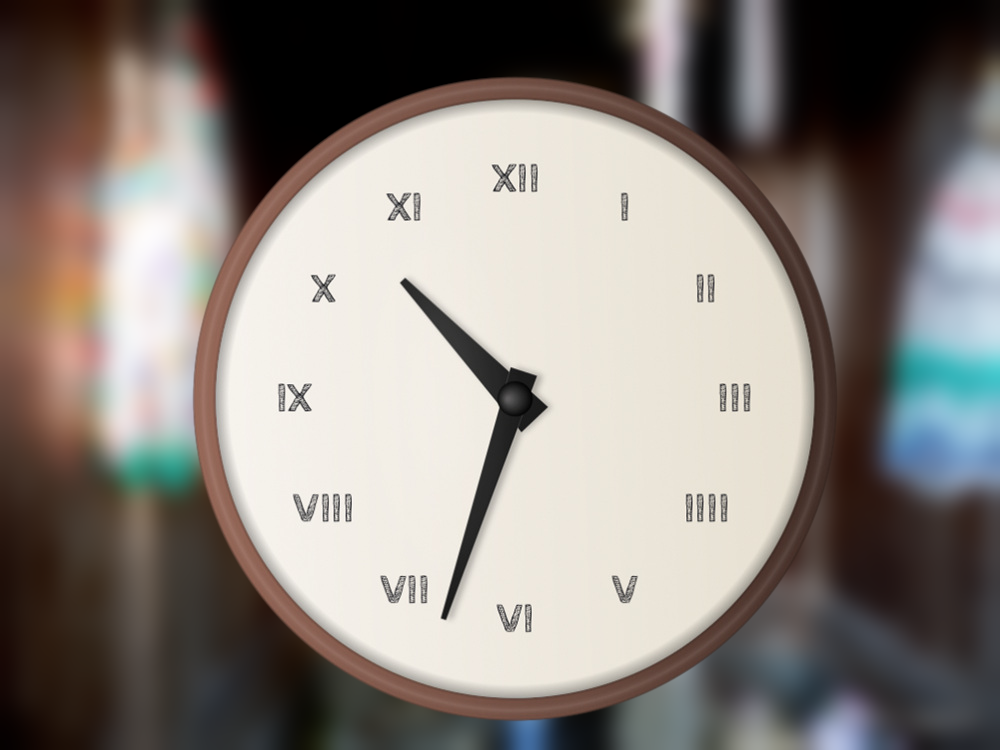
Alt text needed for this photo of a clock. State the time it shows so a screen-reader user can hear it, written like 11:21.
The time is 10:33
